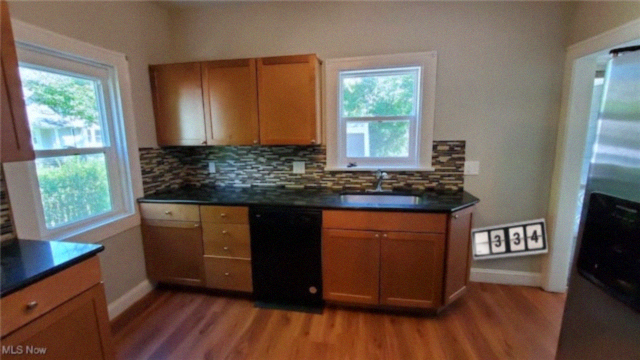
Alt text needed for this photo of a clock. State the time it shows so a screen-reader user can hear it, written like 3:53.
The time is 3:34
